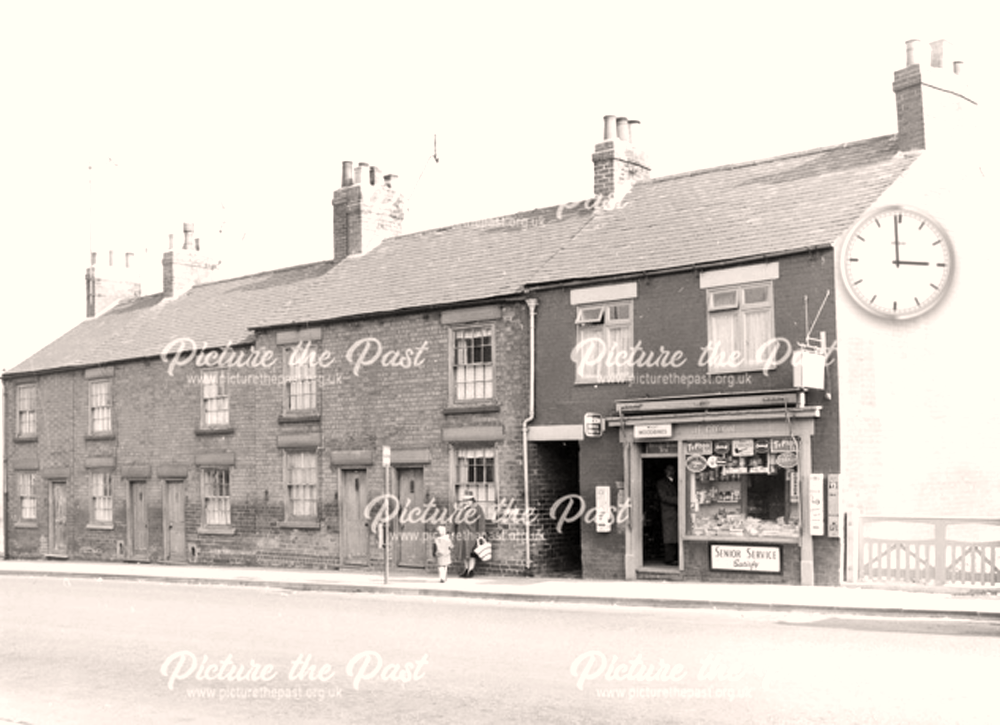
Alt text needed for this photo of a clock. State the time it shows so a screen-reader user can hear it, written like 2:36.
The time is 2:59
